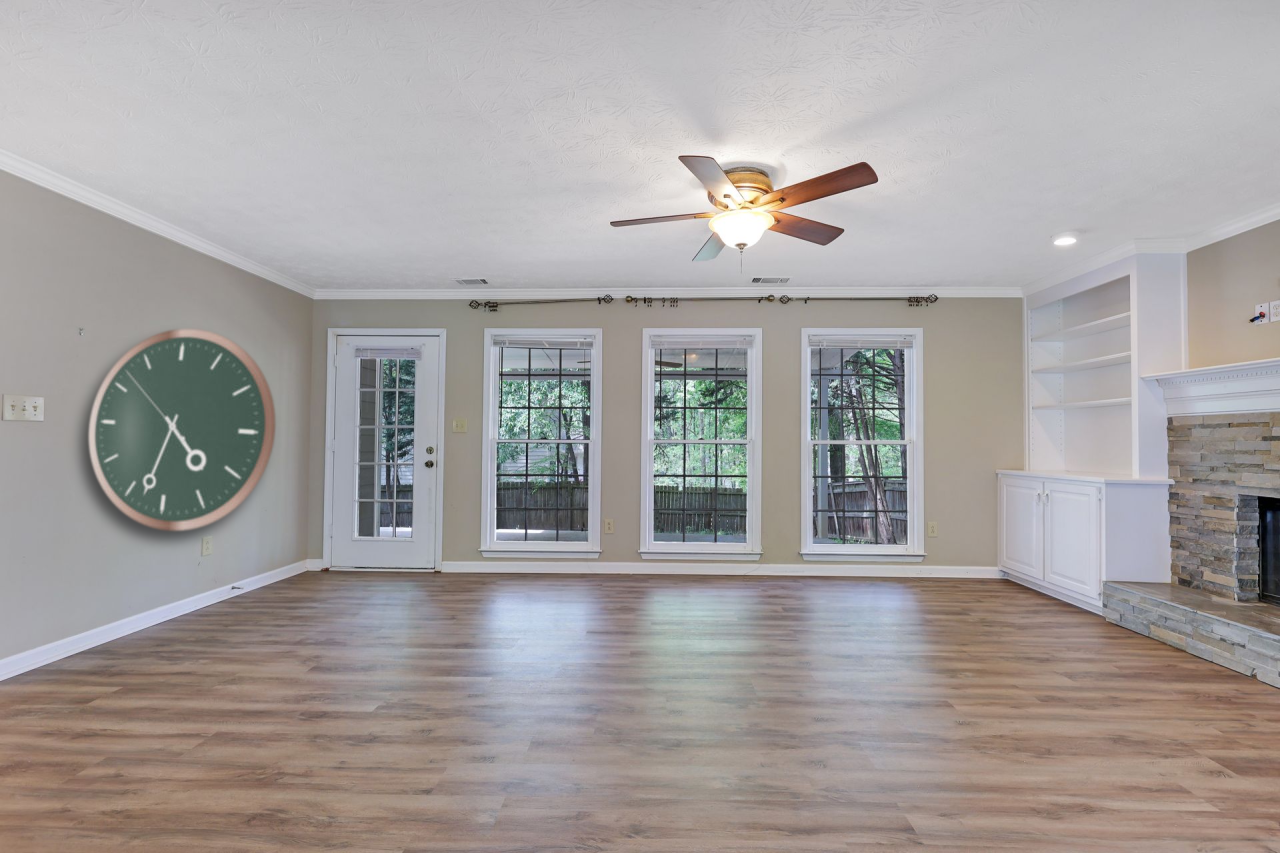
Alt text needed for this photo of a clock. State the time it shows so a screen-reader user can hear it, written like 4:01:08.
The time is 4:32:52
